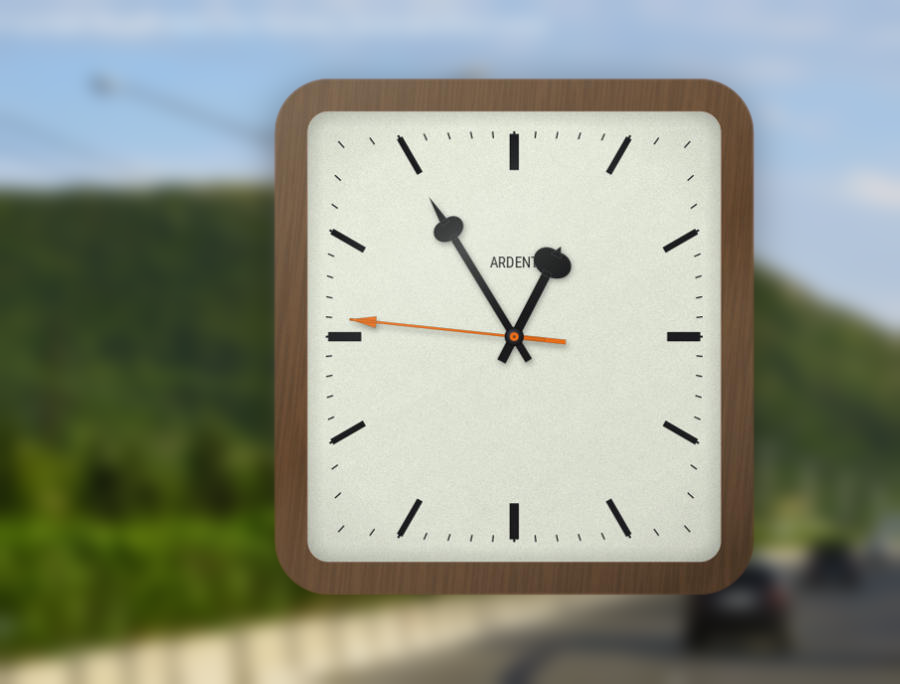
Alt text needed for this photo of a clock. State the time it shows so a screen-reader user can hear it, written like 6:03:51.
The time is 12:54:46
